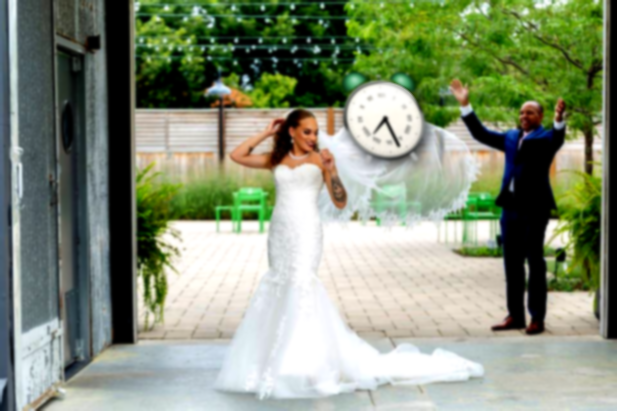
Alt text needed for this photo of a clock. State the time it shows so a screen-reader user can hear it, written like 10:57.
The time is 7:27
